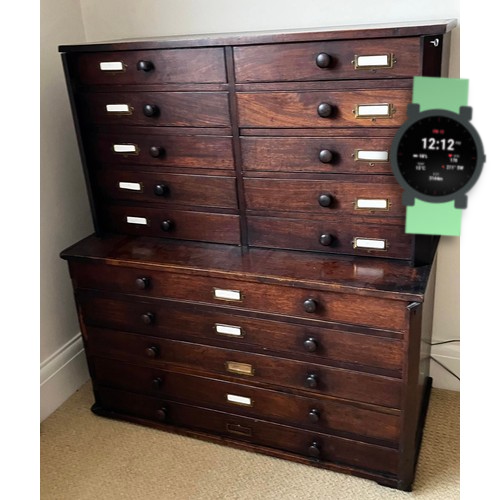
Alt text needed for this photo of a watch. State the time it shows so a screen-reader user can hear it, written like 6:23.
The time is 12:12
